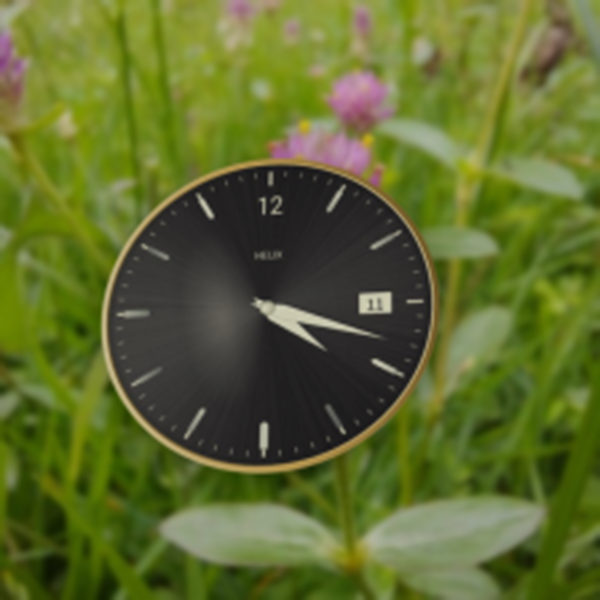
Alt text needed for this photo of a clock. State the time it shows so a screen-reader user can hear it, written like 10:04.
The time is 4:18
